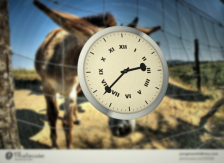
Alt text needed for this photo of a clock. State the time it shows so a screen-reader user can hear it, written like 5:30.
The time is 2:38
